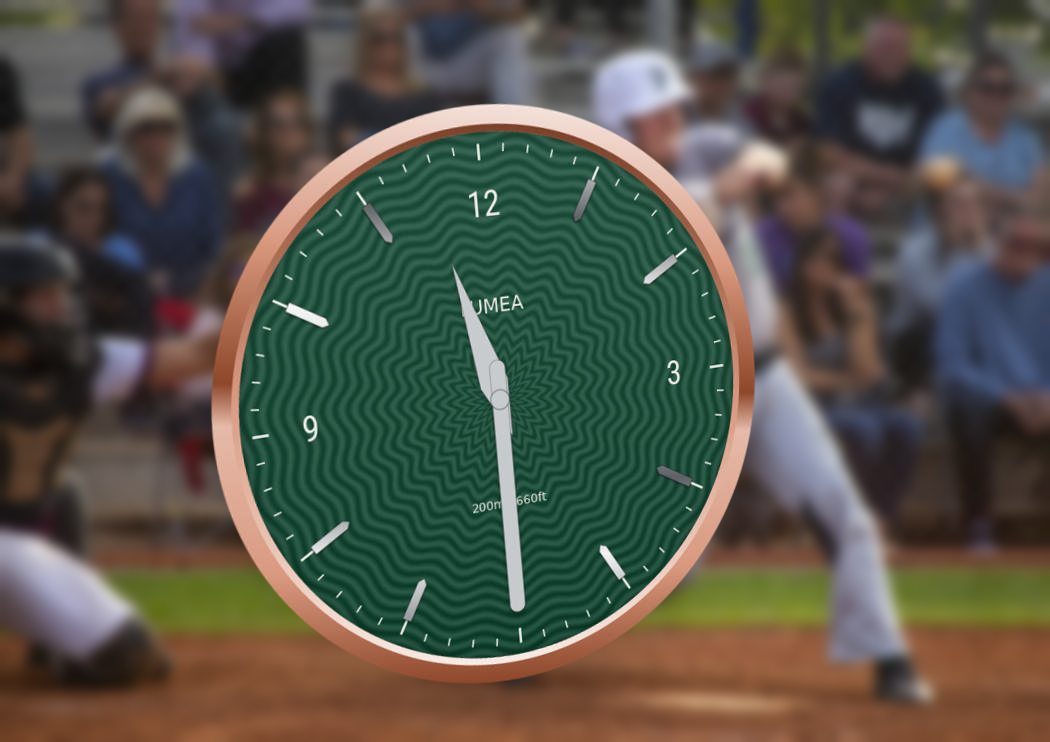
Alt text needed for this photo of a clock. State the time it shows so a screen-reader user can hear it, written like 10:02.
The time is 11:30
